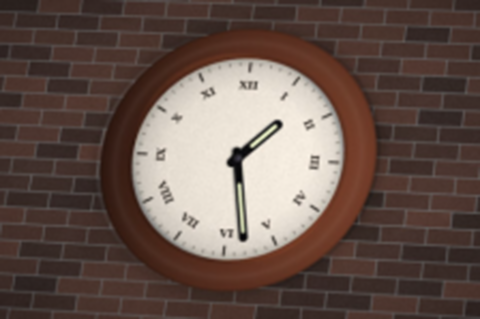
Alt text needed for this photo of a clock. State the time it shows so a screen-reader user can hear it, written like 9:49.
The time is 1:28
